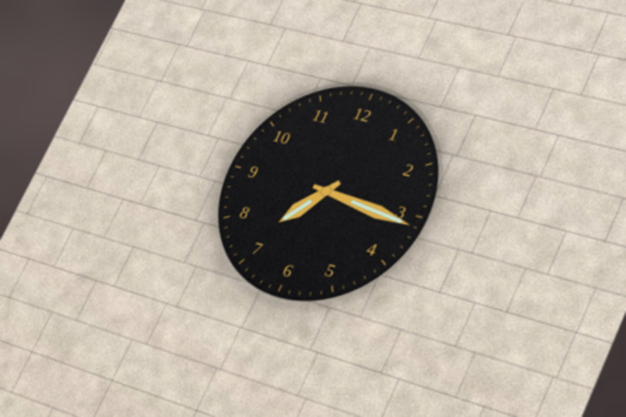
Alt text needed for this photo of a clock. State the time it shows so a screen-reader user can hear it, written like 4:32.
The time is 7:16
